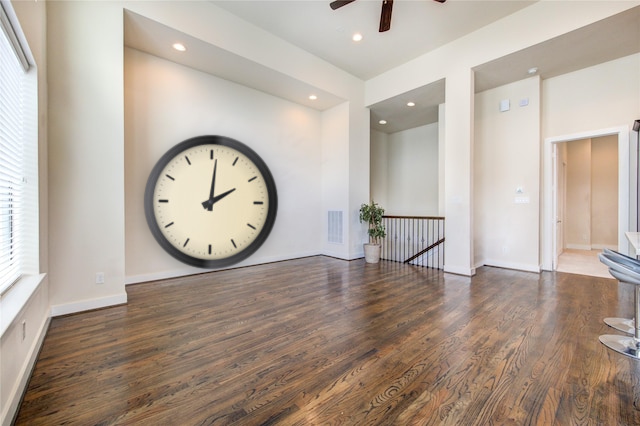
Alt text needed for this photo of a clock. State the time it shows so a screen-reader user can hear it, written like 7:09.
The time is 2:01
